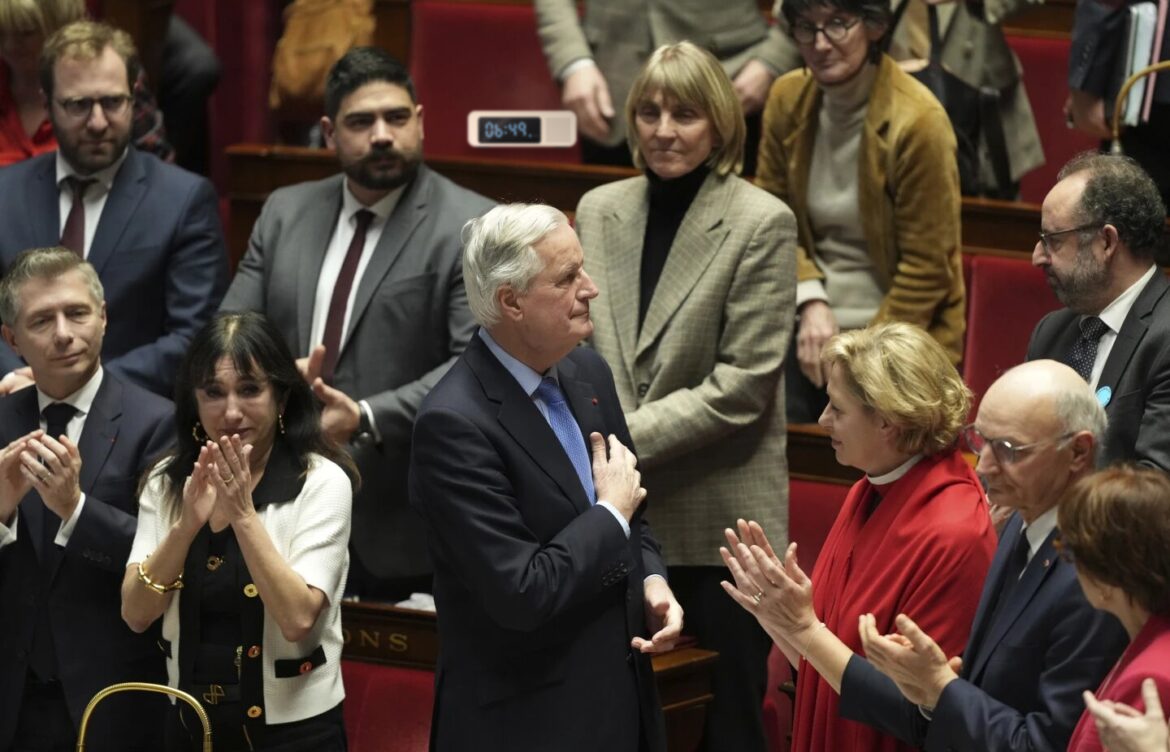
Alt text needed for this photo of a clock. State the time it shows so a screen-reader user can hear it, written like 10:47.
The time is 6:49
